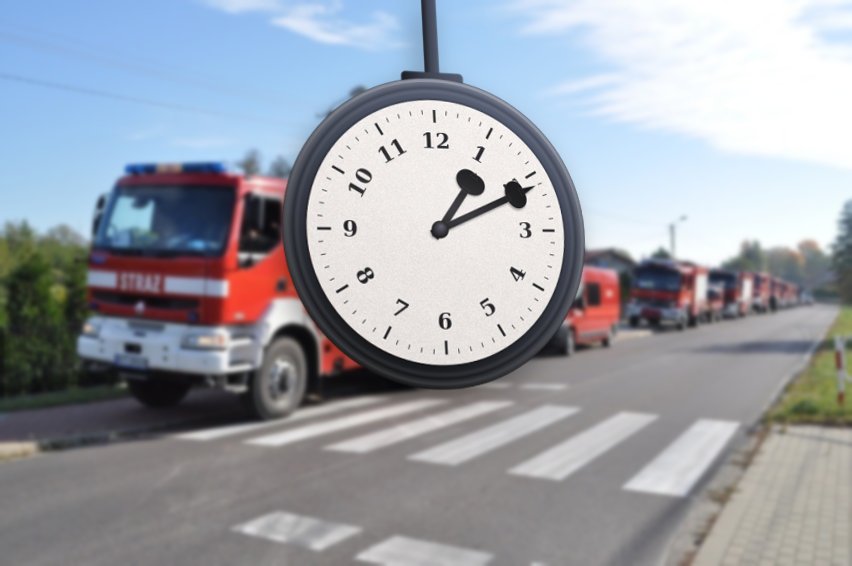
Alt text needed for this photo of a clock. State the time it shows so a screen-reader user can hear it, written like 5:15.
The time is 1:11
